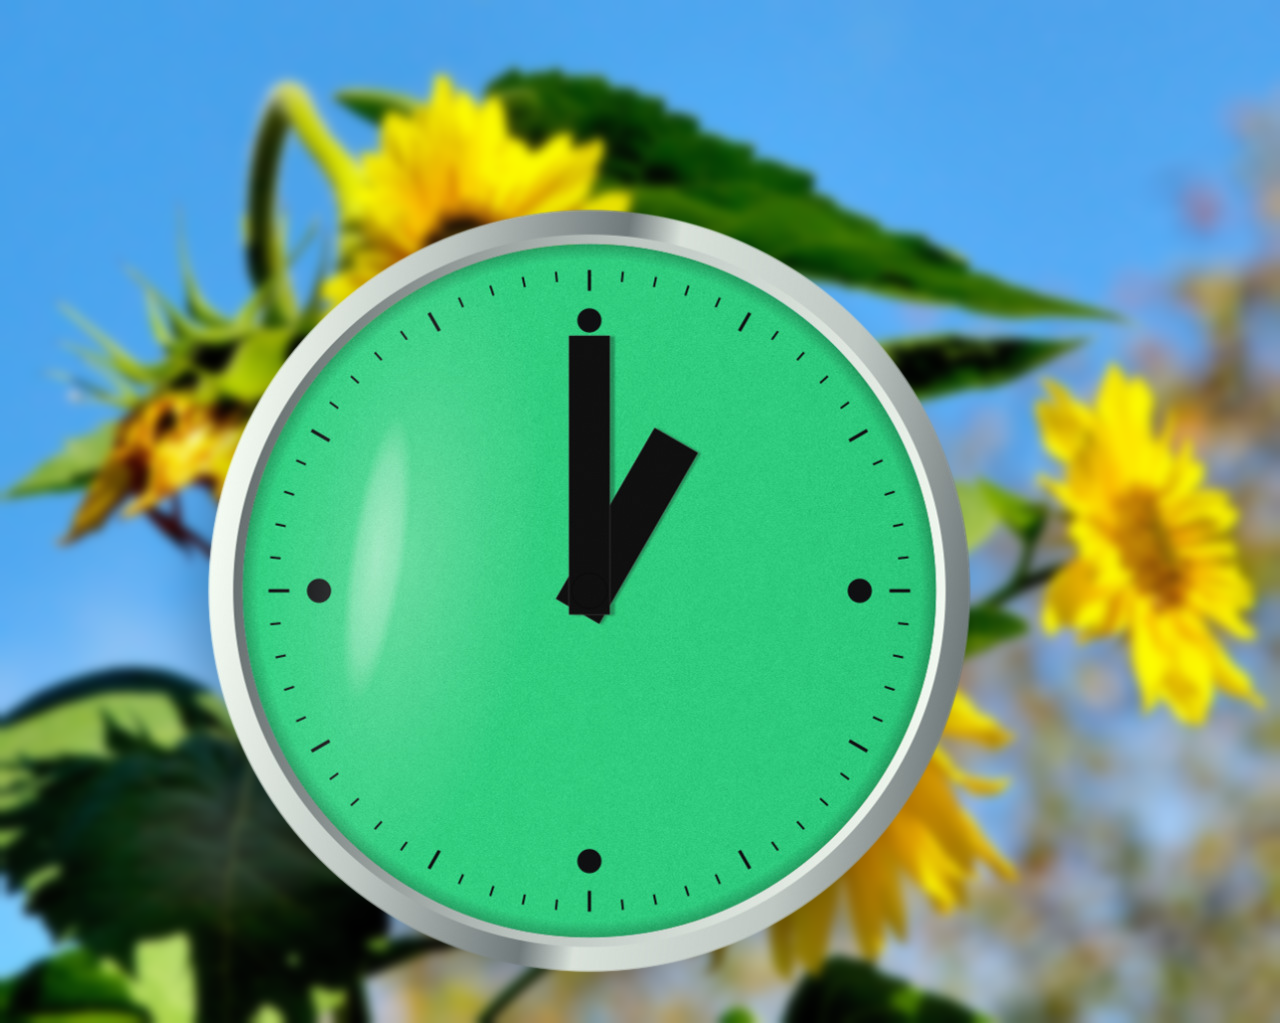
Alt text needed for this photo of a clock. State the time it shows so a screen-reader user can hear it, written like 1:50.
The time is 1:00
